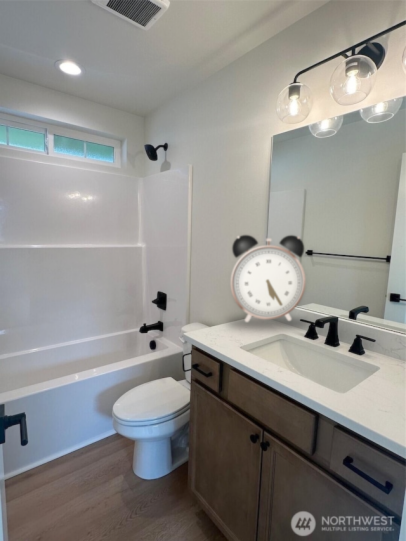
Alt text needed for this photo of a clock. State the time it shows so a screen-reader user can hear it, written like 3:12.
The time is 5:25
